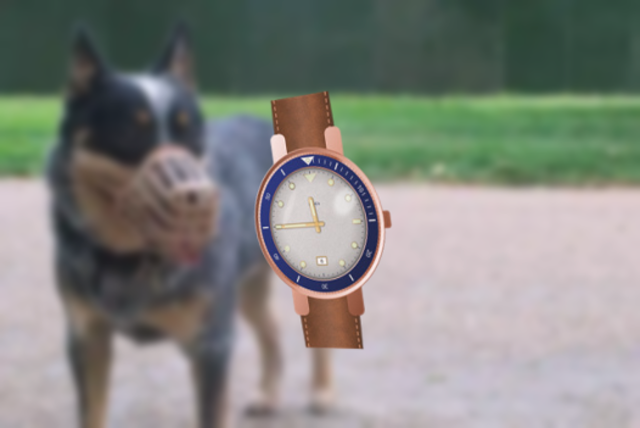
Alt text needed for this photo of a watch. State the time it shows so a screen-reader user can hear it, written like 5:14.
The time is 11:45
